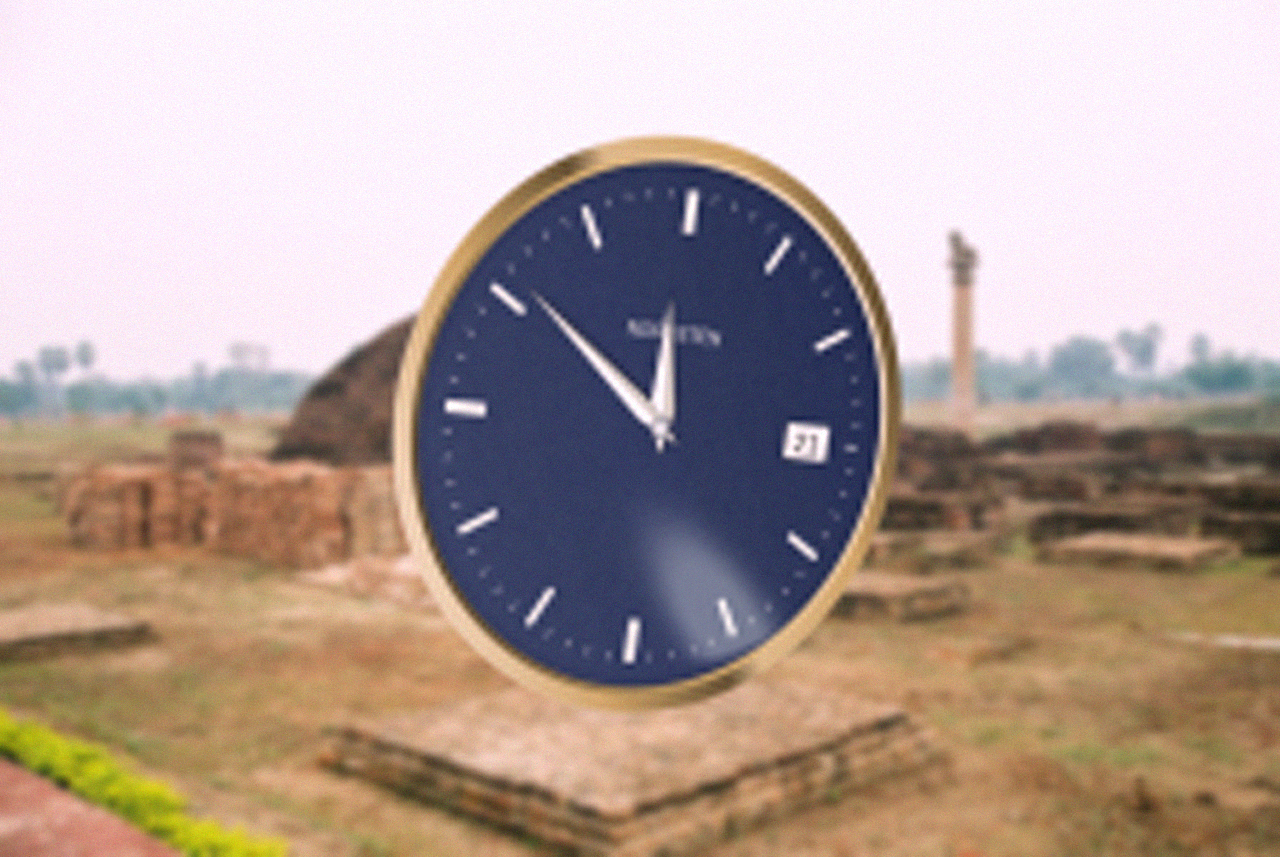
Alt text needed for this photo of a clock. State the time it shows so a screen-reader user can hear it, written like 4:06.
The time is 11:51
